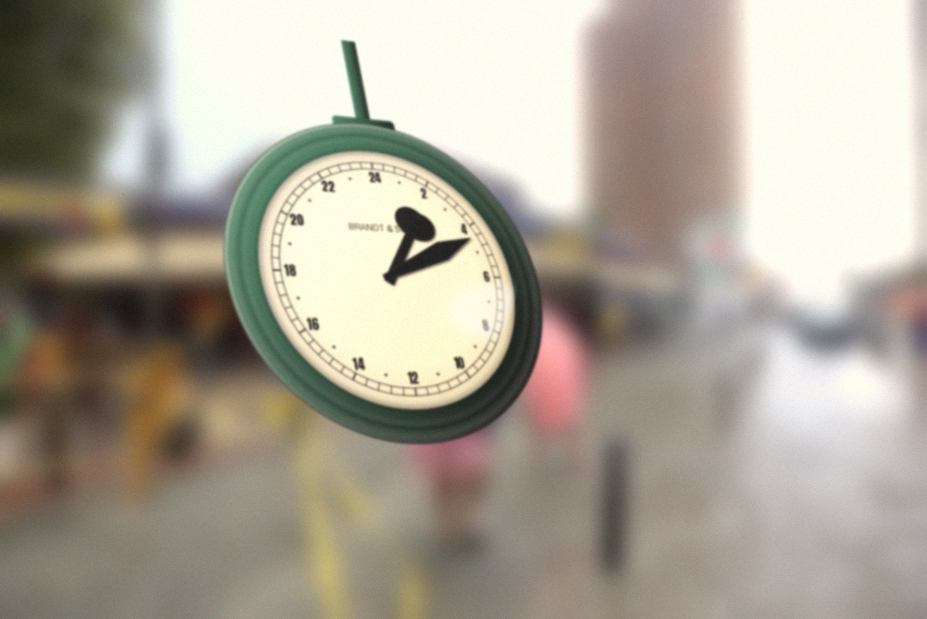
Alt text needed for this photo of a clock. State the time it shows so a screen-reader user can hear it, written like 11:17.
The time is 2:11
